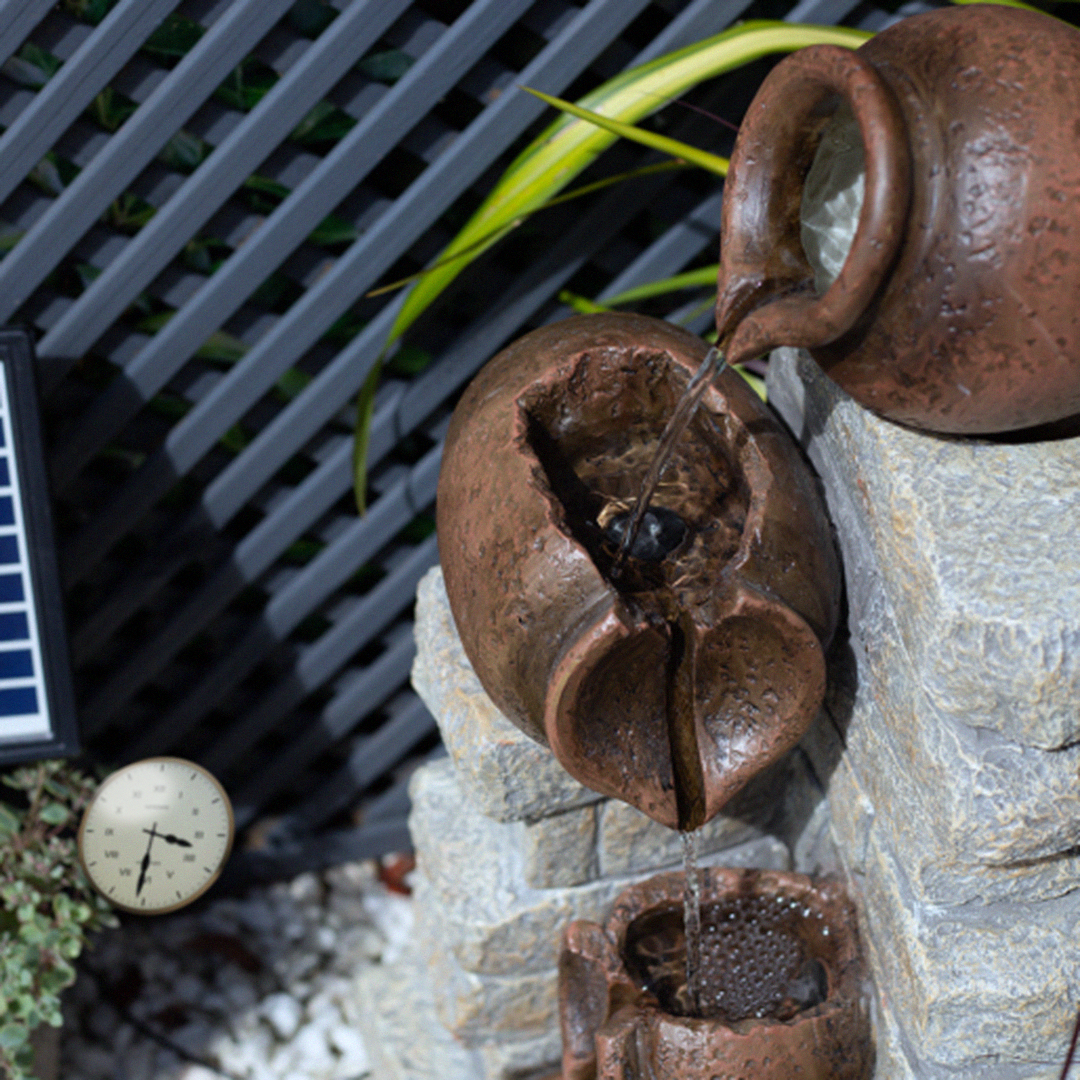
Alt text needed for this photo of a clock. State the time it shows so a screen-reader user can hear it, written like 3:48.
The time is 3:31
